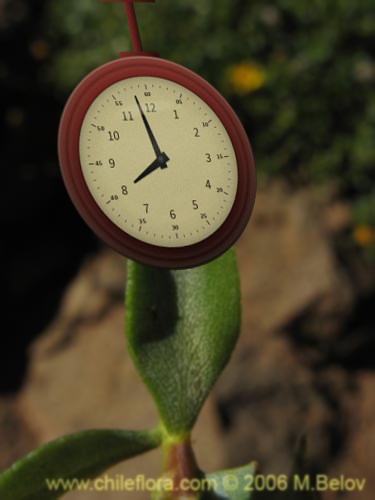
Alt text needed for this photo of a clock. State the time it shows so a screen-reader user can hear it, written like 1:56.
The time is 7:58
